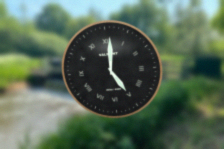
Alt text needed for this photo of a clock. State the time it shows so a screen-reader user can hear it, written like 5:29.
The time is 5:01
